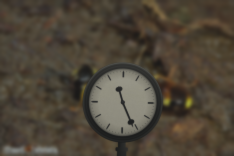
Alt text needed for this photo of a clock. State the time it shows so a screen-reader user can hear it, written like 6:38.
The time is 11:26
